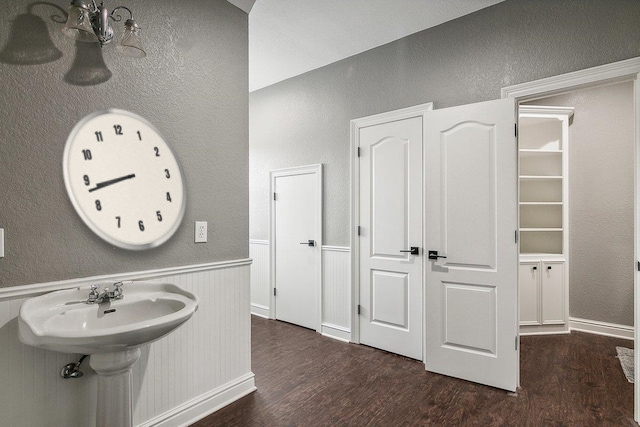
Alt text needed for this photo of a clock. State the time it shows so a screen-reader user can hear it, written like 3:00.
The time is 8:43
